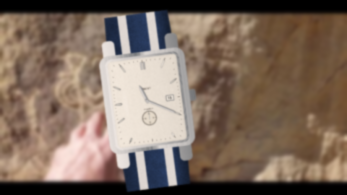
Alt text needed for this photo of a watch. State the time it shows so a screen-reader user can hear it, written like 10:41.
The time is 11:20
